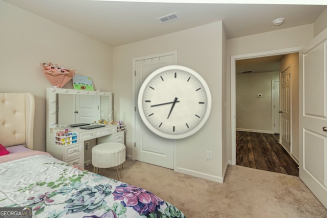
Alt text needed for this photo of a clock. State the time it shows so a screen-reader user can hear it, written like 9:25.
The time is 6:43
